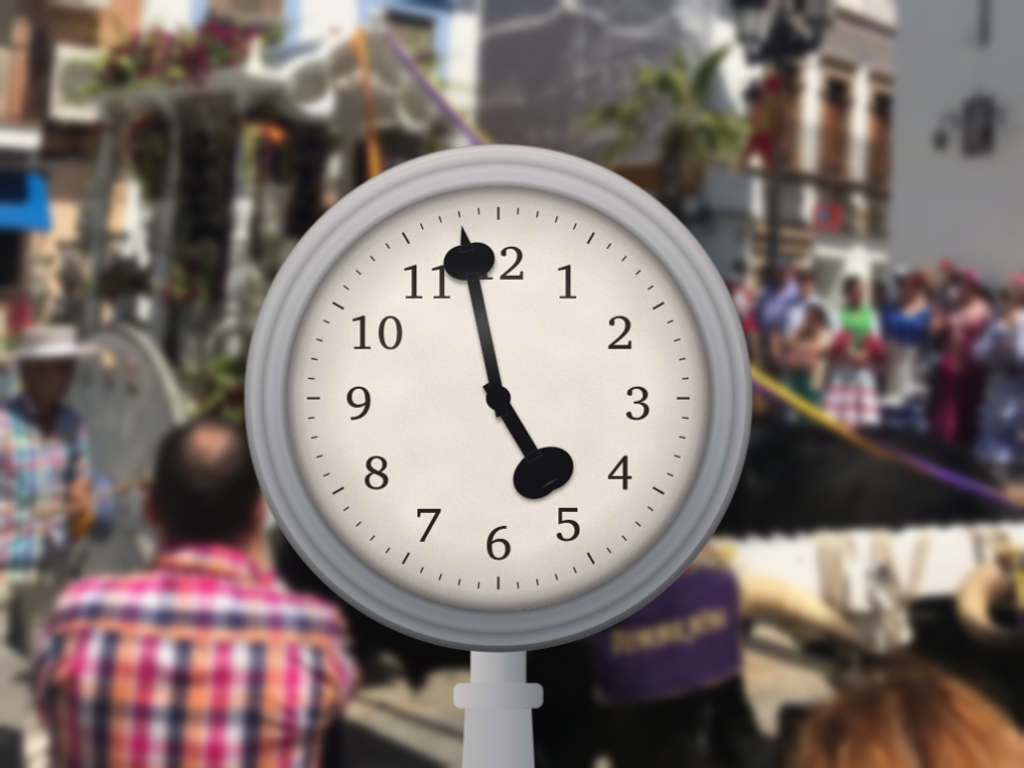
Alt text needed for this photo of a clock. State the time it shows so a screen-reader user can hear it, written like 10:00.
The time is 4:58
